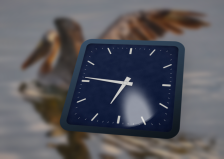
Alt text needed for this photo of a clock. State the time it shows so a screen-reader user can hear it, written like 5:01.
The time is 6:46
